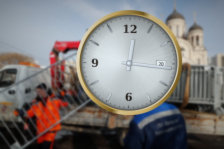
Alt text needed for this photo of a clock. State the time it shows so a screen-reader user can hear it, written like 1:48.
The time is 12:16
